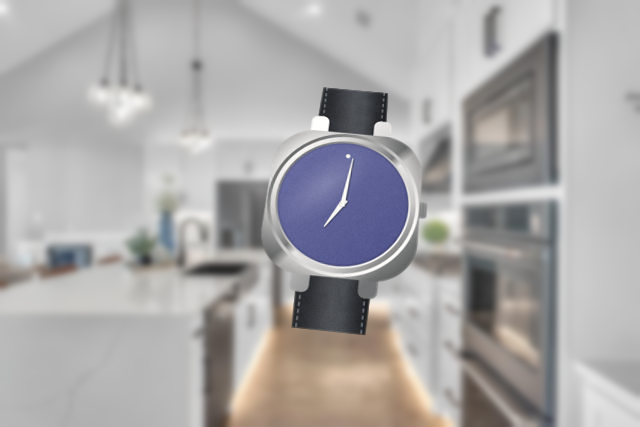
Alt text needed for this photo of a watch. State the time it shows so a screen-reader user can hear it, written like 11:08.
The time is 7:01
